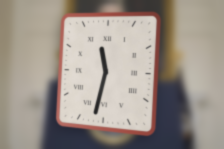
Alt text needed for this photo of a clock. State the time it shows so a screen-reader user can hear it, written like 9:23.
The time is 11:32
